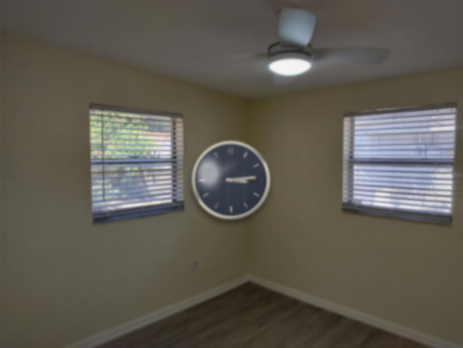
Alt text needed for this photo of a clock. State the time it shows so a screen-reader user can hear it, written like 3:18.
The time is 3:14
